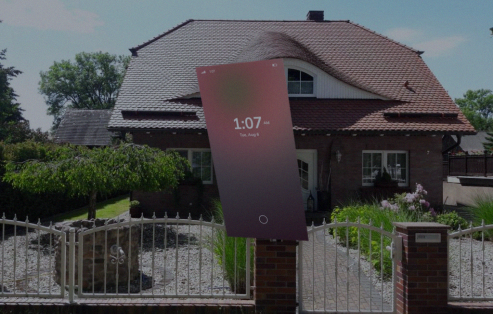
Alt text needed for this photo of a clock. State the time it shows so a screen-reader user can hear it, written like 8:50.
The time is 1:07
